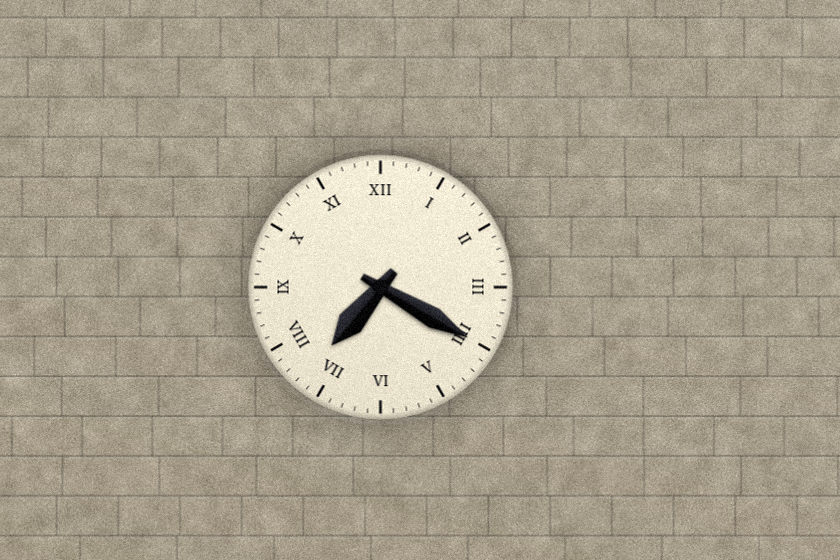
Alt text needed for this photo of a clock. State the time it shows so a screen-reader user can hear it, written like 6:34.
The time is 7:20
